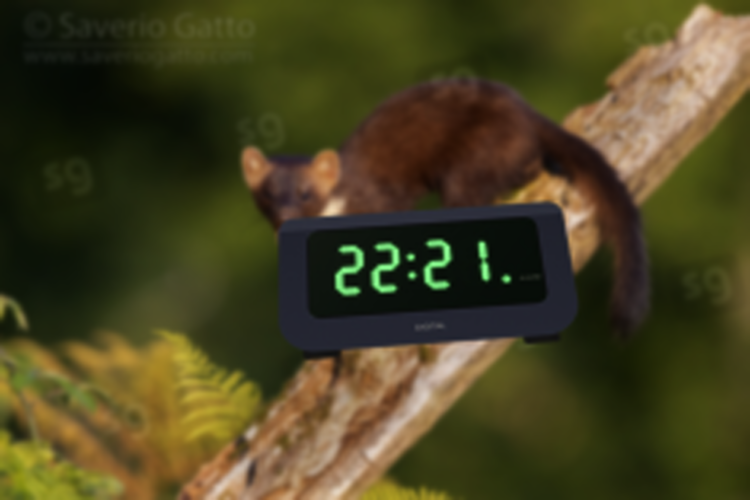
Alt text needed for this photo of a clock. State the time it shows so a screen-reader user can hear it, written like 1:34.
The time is 22:21
